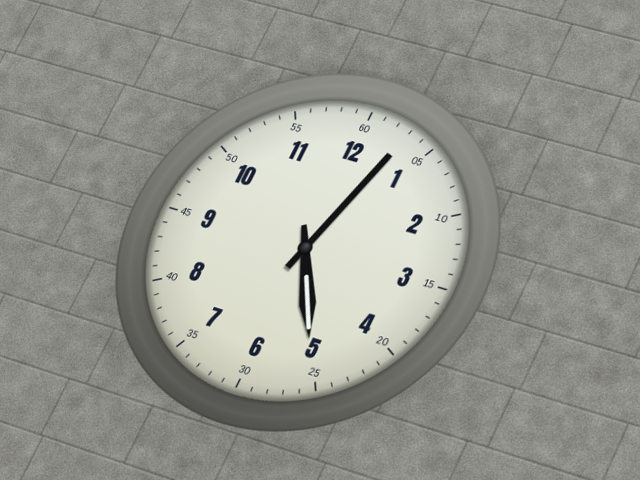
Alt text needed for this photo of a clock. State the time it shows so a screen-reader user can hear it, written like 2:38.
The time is 5:03
